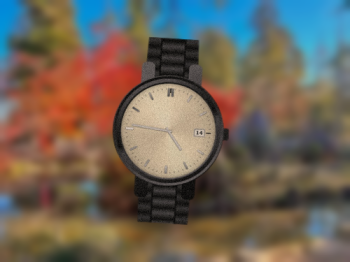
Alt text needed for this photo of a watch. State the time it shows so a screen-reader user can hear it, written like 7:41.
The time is 4:46
